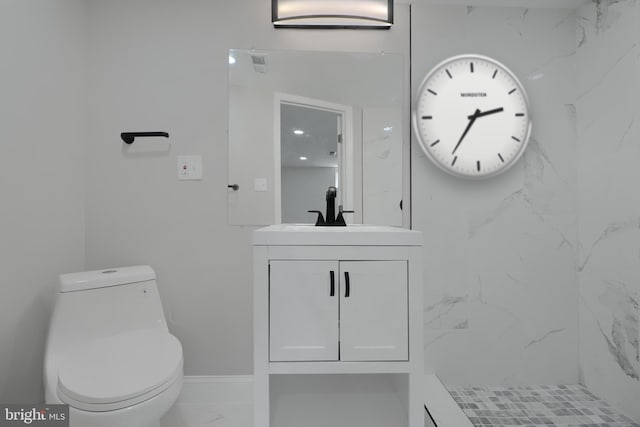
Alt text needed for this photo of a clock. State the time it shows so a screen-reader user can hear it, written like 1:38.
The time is 2:36
